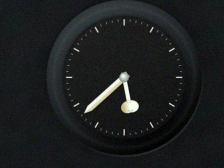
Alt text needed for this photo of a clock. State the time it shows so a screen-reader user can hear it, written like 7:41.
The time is 5:38
